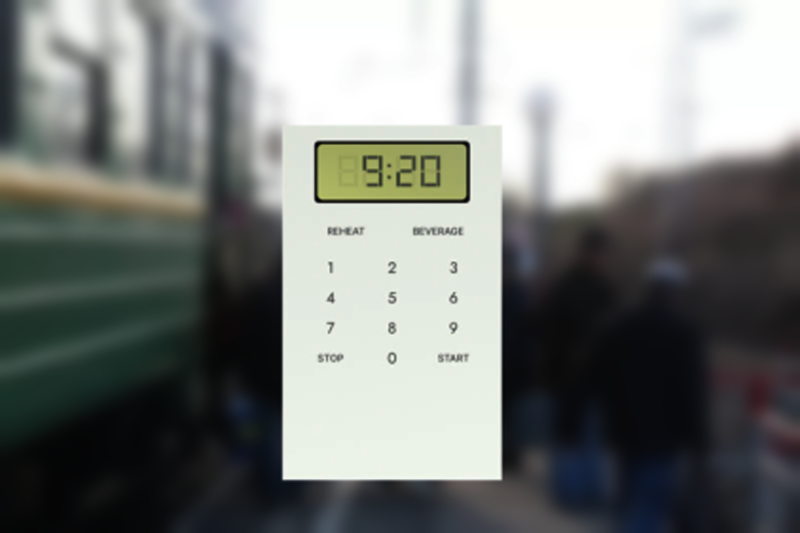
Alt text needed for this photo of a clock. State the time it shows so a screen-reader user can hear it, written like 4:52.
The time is 9:20
